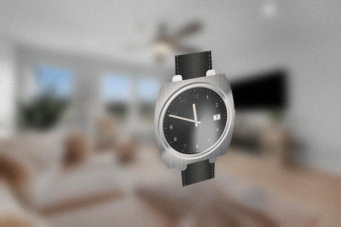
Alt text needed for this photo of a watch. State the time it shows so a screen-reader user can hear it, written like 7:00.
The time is 11:49
